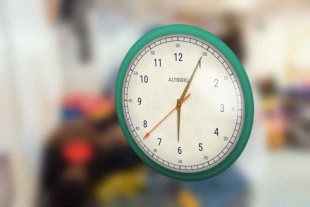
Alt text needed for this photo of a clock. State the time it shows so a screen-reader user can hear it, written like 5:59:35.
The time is 6:04:38
